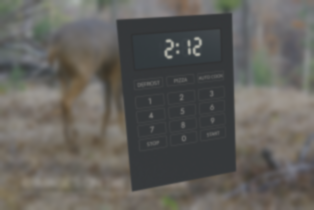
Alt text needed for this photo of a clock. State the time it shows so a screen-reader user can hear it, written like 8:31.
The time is 2:12
